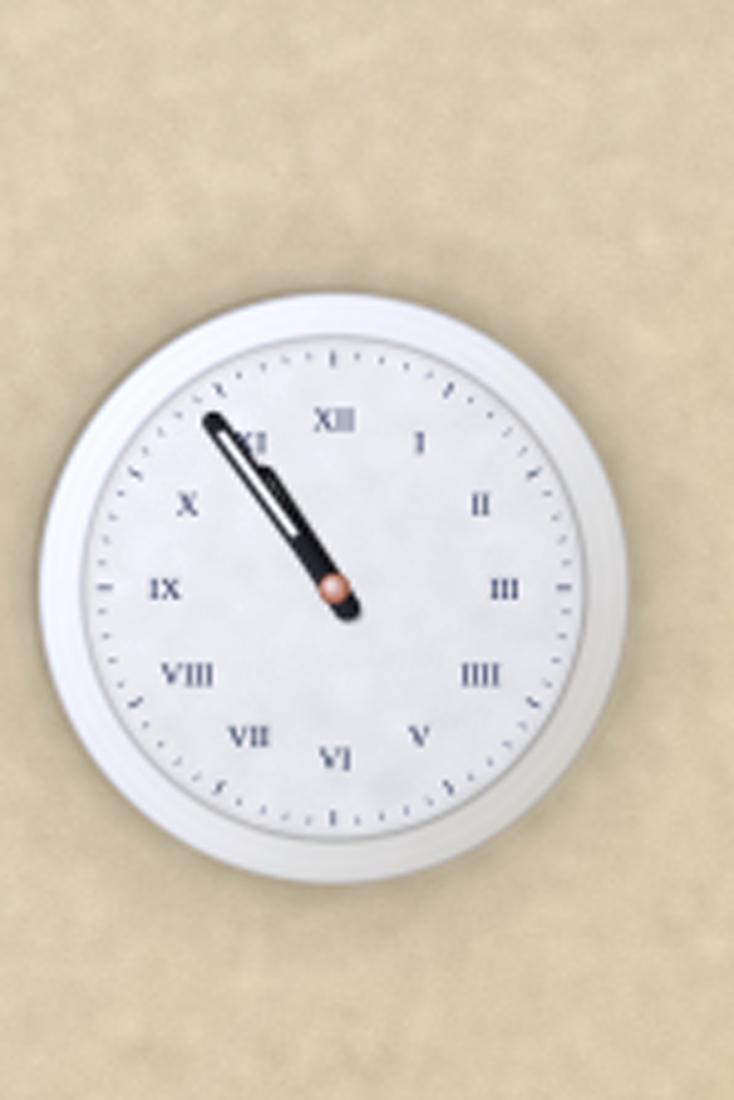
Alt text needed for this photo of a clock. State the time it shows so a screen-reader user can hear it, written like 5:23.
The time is 10:54
